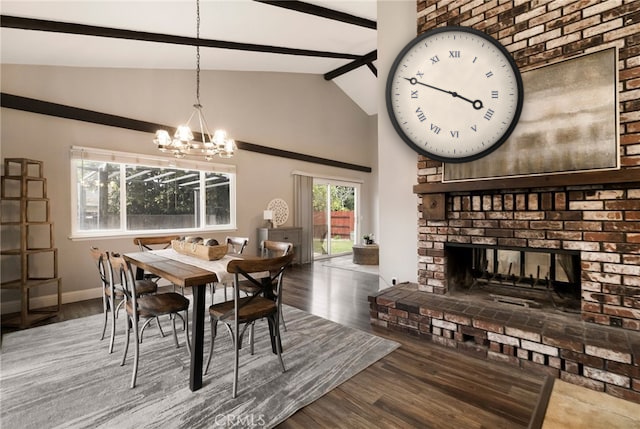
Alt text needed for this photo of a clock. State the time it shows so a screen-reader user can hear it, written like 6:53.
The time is 3:48
